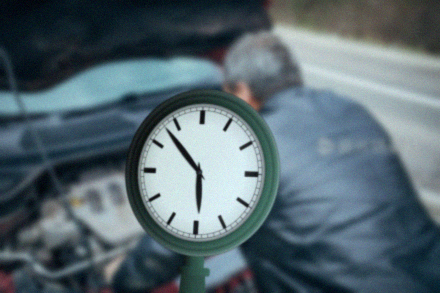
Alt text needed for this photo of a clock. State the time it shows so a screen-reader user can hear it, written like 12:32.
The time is 5:53
